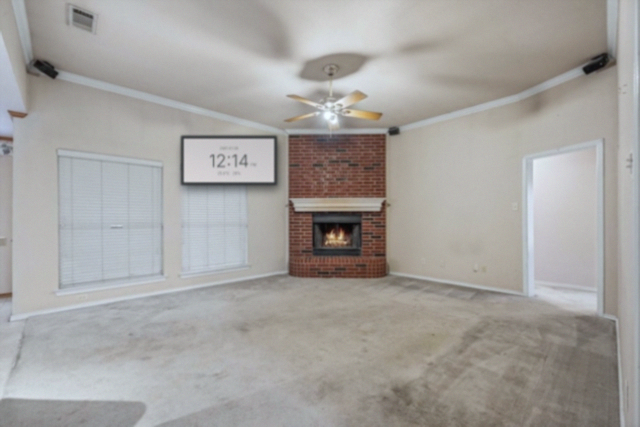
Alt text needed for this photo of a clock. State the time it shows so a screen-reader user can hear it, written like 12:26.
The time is 12:14
